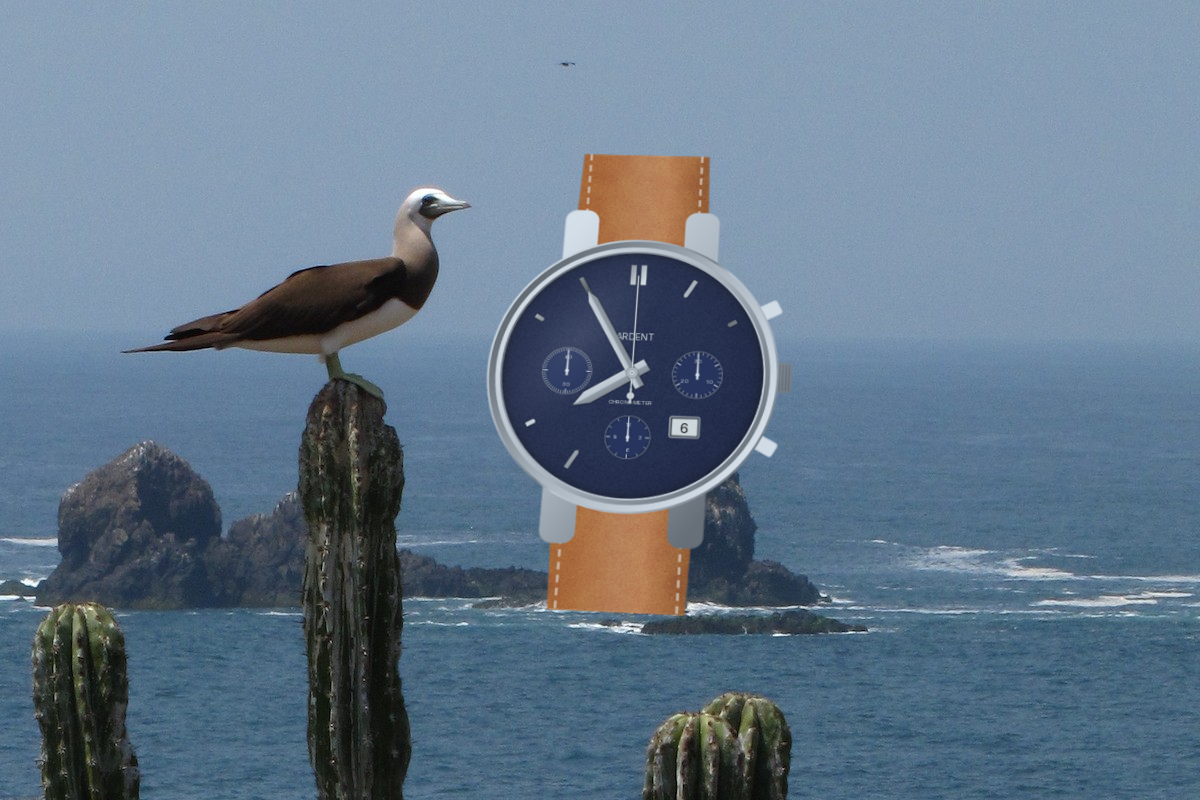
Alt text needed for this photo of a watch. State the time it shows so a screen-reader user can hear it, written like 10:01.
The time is 7:55
